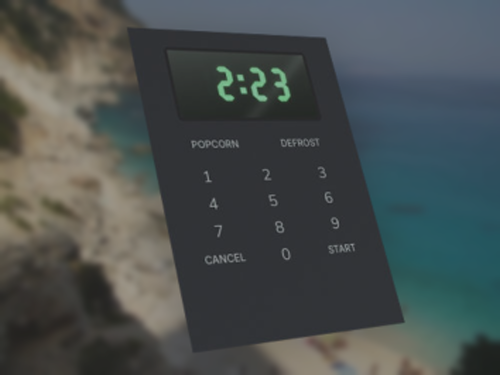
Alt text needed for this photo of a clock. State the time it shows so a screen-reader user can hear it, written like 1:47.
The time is 2:23
